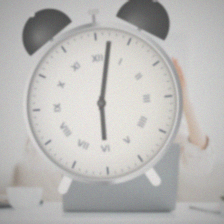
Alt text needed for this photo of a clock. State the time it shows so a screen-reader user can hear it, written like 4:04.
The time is 6:02
